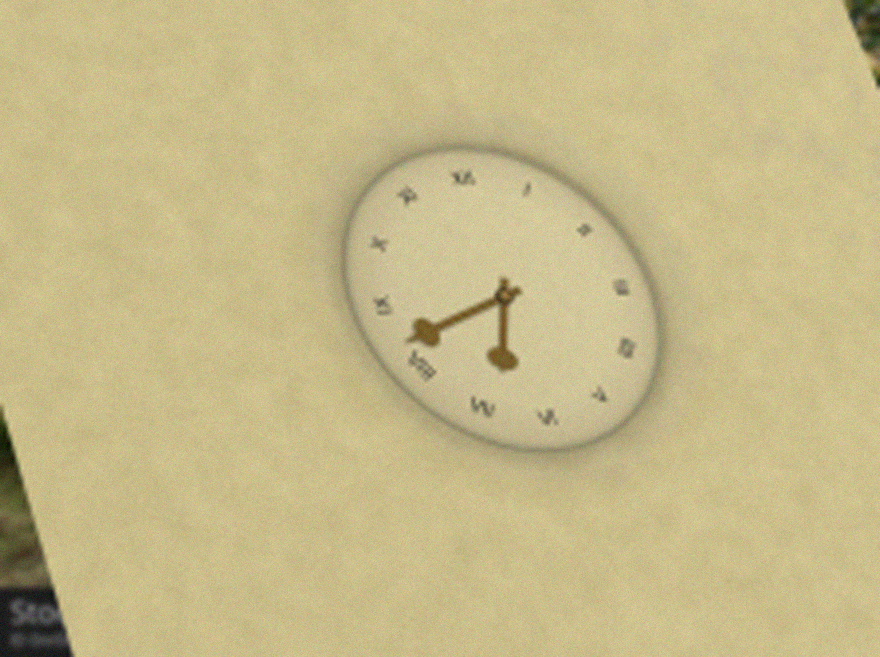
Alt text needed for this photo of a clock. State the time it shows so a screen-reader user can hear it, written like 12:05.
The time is 6:42
